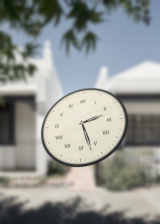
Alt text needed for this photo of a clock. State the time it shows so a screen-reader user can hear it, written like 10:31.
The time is 2:27
